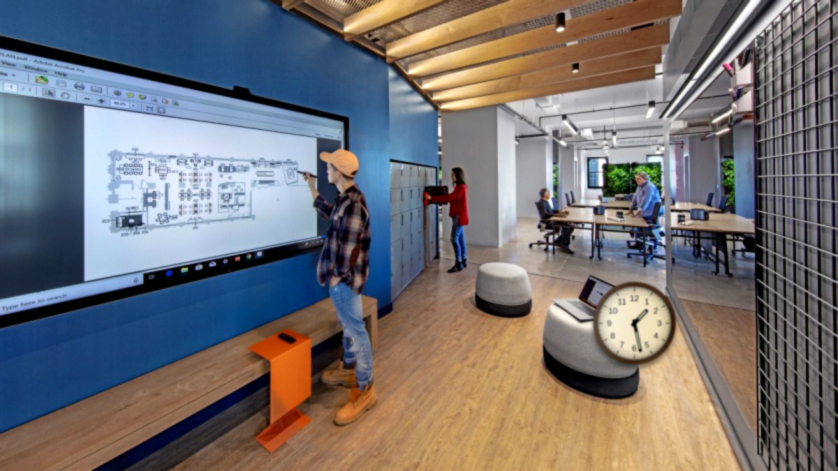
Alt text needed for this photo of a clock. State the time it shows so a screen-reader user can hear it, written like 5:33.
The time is 1:28
